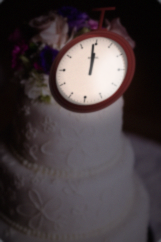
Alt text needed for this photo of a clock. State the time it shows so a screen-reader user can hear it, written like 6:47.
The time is 11:59
